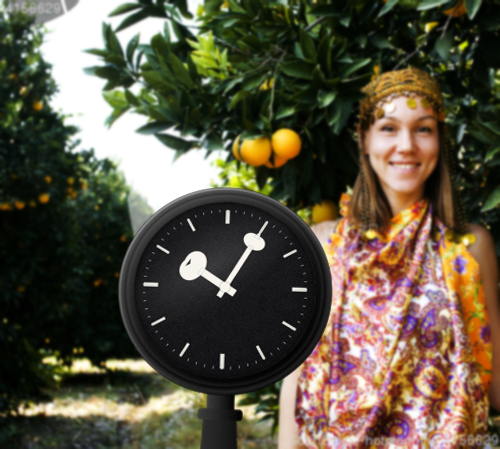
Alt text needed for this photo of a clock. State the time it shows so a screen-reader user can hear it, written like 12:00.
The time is 10:05
